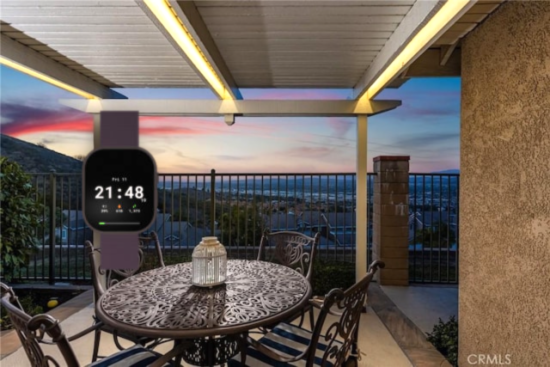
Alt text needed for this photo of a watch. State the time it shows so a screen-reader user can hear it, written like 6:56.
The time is 21:48
